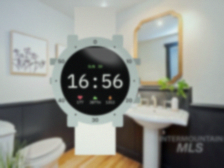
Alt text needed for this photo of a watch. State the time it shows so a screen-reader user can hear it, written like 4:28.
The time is 16:56
